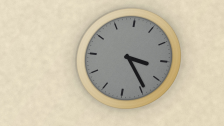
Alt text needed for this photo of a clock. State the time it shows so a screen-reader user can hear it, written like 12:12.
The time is 3:24
